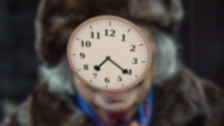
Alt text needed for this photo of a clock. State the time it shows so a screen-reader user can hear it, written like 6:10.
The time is 7:21
